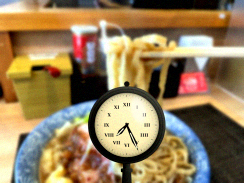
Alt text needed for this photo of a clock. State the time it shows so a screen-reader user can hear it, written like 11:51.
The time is 7:26
